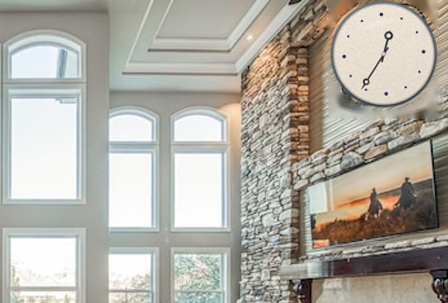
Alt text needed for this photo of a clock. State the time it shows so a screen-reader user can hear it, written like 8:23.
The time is 12:36
